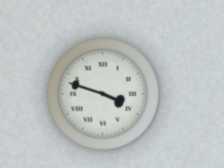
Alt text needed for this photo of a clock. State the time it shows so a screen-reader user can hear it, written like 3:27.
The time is 3:48
